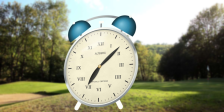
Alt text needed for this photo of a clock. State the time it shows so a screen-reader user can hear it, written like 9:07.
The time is 7:08
